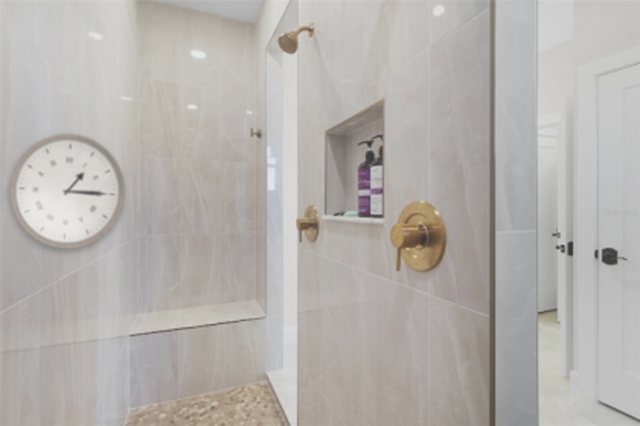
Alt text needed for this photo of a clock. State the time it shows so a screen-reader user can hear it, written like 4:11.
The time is 1:15
